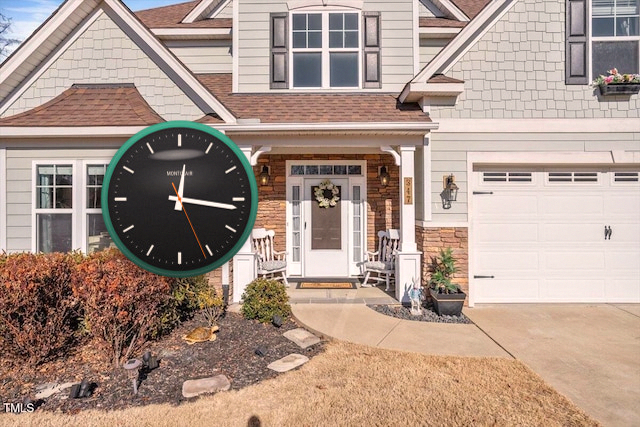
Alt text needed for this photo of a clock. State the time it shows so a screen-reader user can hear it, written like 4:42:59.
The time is 12:16:26
